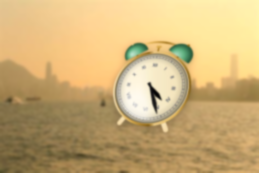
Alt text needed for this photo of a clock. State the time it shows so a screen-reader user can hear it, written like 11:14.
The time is 4:26
